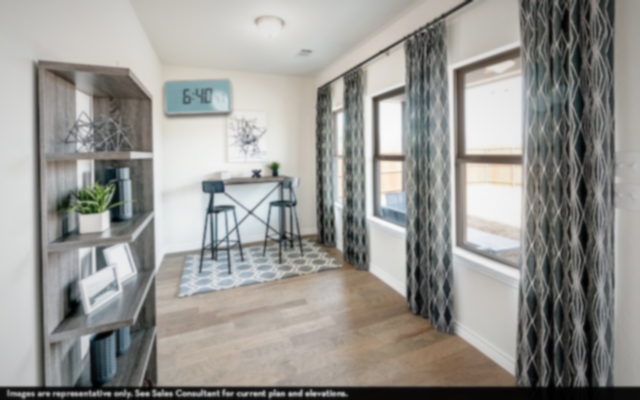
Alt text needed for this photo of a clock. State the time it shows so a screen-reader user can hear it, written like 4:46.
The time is 6:40
